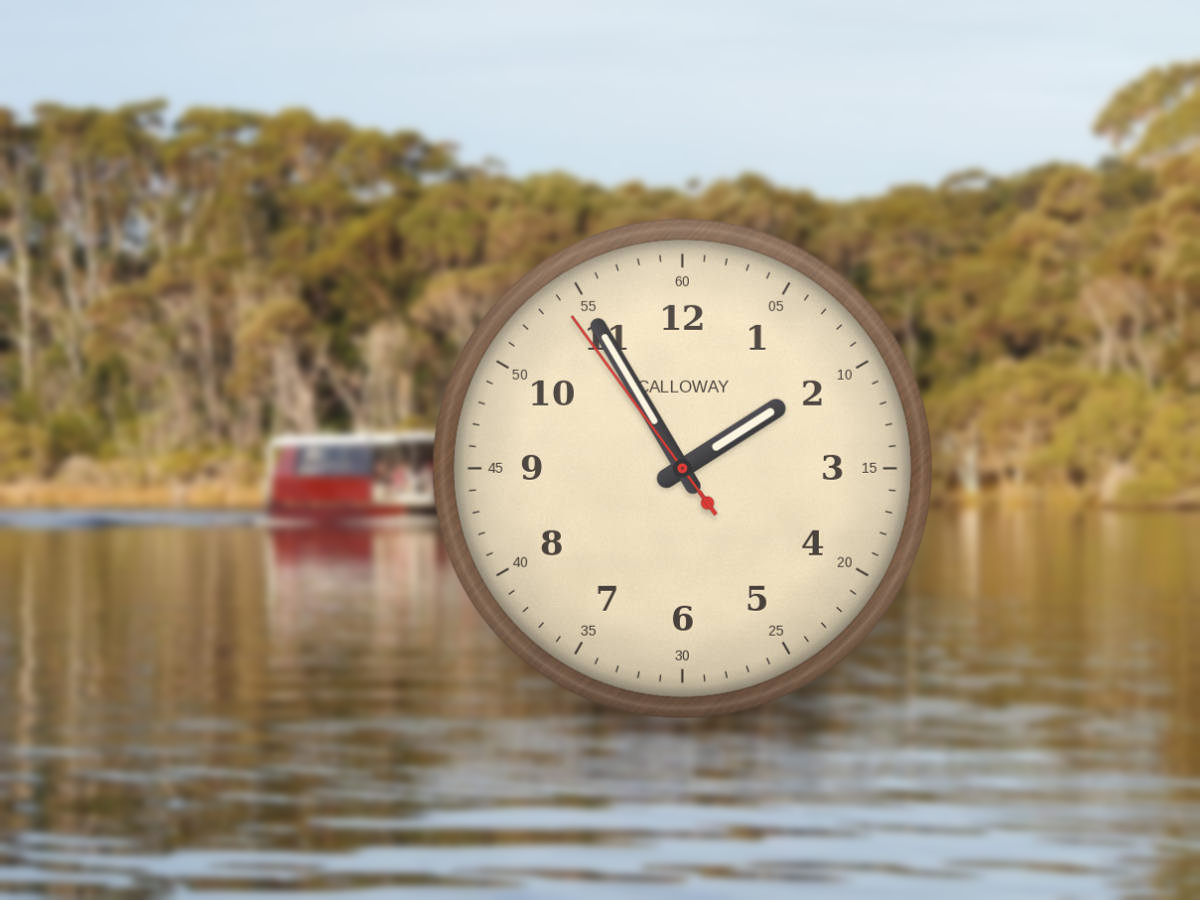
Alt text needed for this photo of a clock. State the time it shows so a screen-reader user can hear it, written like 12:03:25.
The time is 1:54:54
